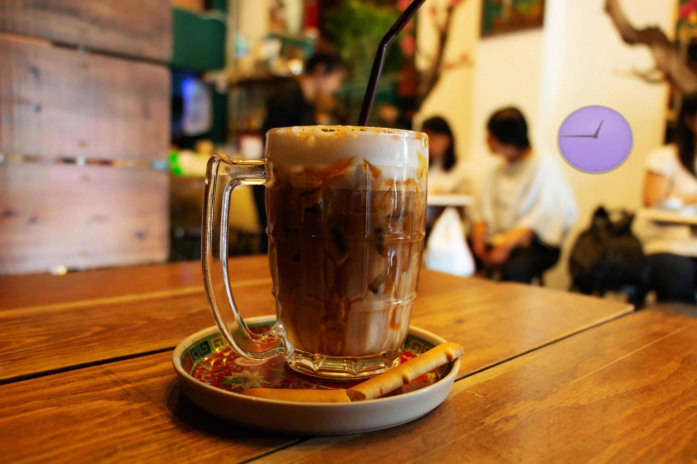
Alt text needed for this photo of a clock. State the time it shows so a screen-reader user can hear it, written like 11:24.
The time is 12:45
